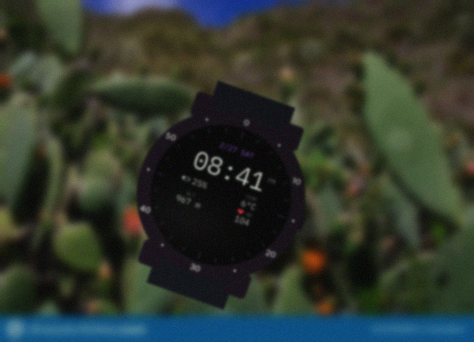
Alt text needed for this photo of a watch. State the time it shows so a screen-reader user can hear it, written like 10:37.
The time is 8:41
